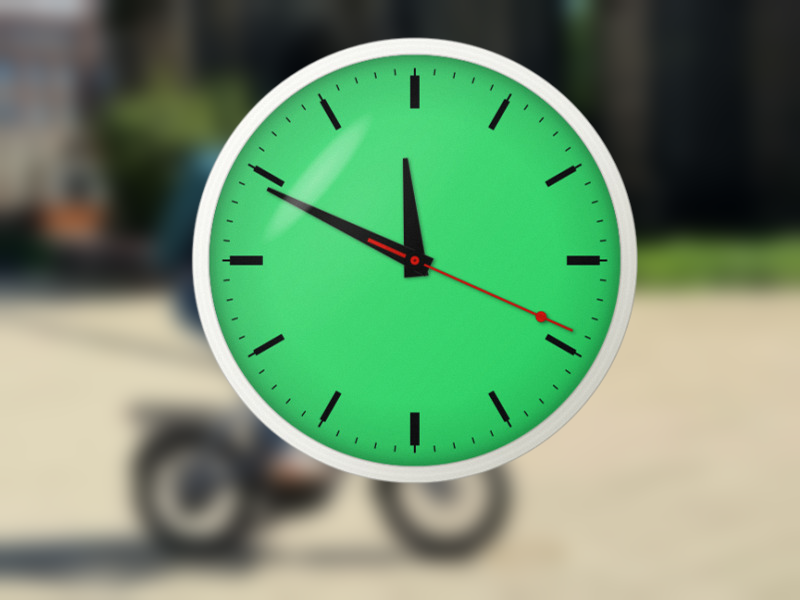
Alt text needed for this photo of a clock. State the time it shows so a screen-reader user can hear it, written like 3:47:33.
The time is 11:49:19
